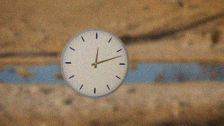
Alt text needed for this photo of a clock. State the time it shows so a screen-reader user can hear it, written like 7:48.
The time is 12:12
